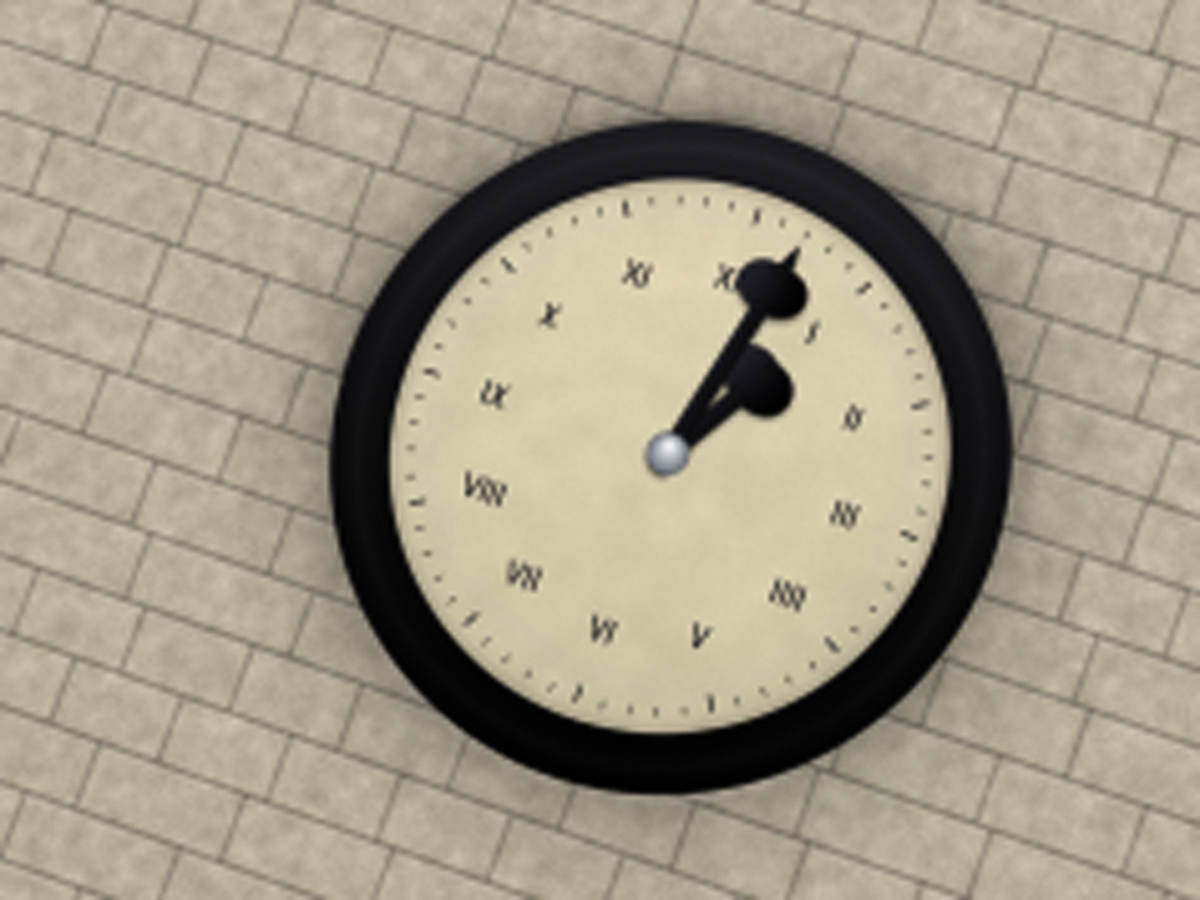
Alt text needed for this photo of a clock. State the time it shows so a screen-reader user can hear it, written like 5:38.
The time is 1:02
